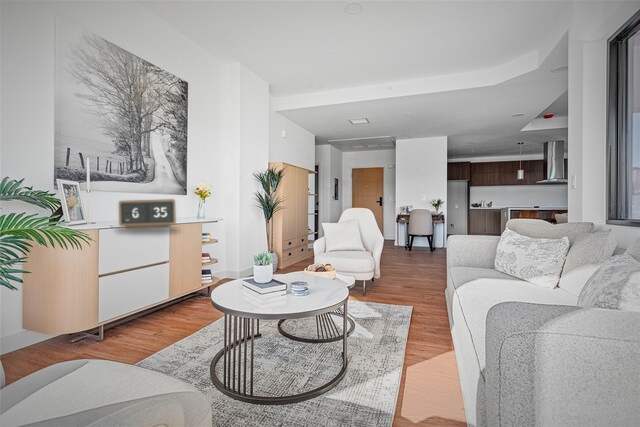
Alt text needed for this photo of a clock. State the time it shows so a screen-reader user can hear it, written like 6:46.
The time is 6:35
